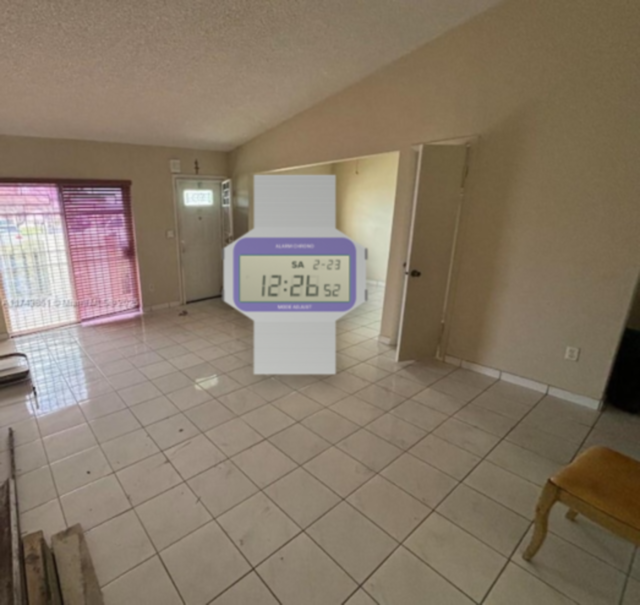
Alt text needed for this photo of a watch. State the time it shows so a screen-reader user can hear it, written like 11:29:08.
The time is 12:26:52
